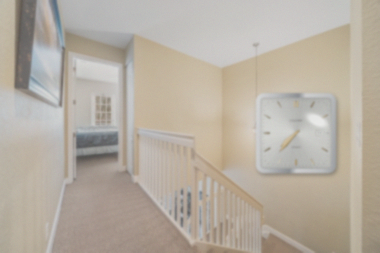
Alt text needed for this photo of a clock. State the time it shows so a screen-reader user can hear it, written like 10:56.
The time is 7:37
